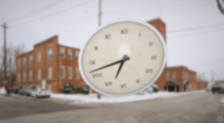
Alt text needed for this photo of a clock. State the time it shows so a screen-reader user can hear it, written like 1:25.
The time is 6:42
